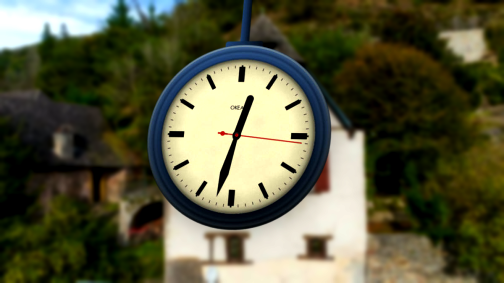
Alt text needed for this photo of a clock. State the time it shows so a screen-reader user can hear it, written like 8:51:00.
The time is 12:32:16
